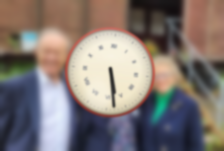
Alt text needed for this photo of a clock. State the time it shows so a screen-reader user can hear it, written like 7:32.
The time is 5:28
